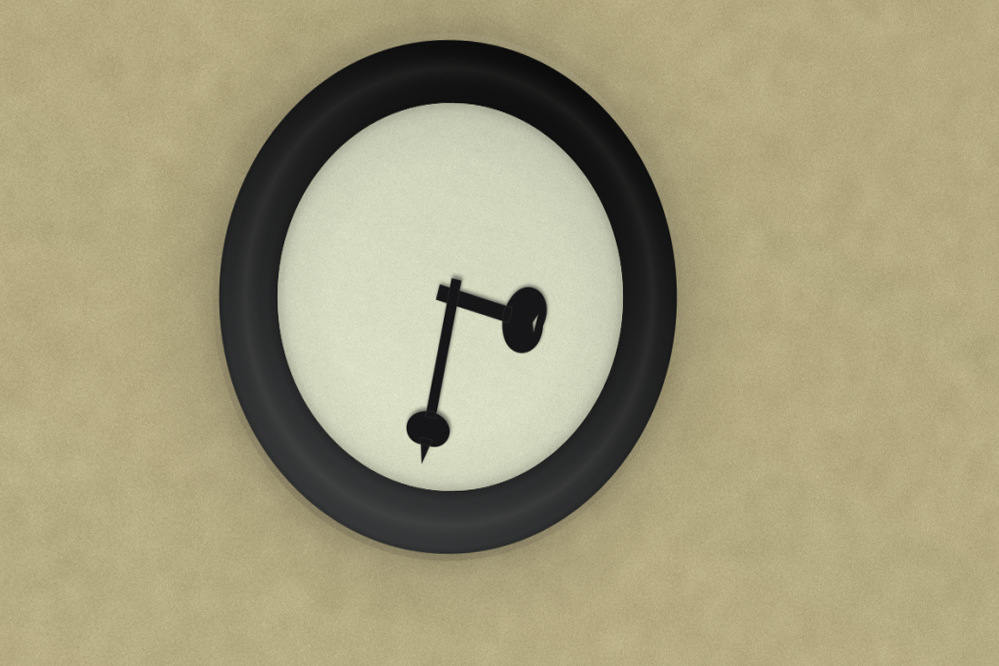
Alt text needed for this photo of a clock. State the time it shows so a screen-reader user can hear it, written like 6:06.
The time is 3:32
